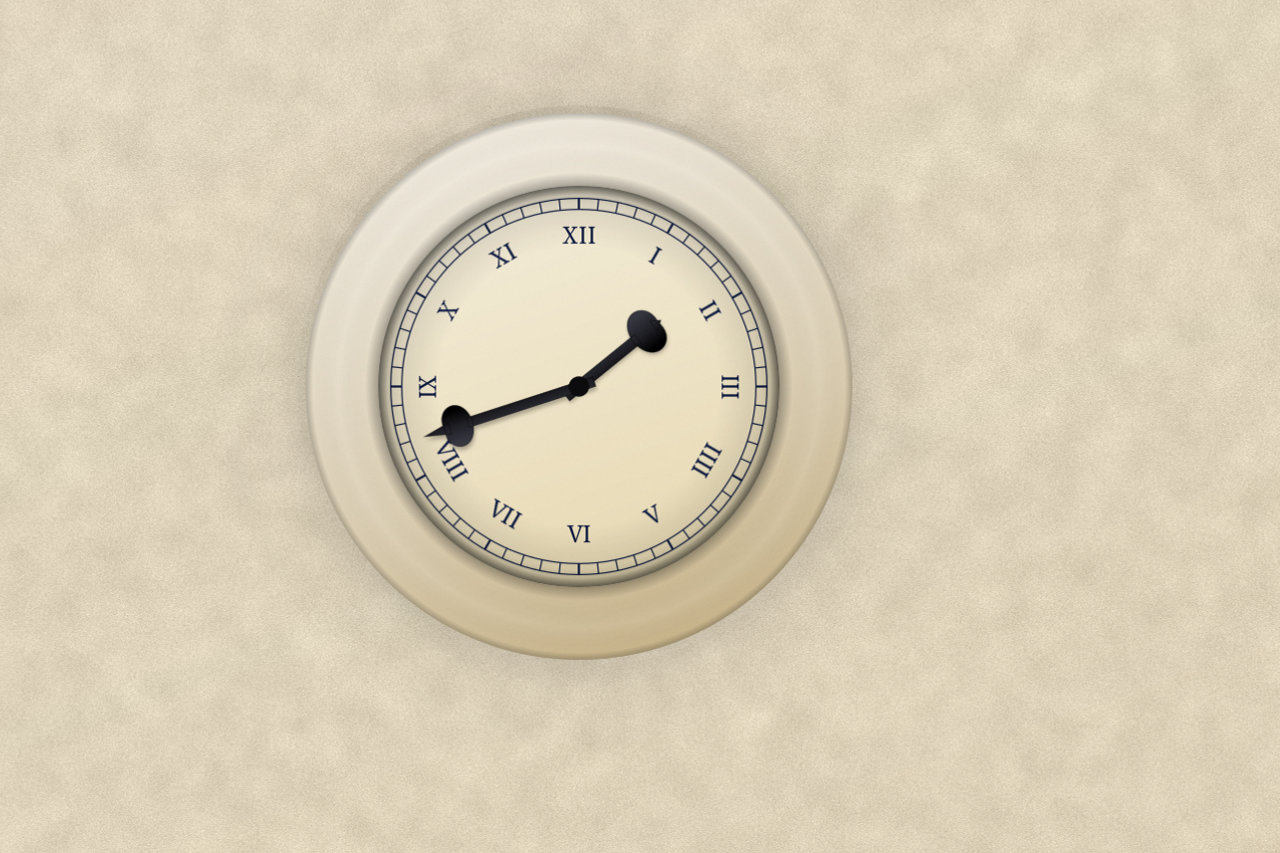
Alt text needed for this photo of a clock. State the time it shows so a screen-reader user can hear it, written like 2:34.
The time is 1:42
